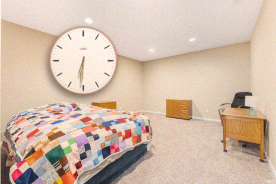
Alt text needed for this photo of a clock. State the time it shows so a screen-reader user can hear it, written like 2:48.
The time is 6:31
